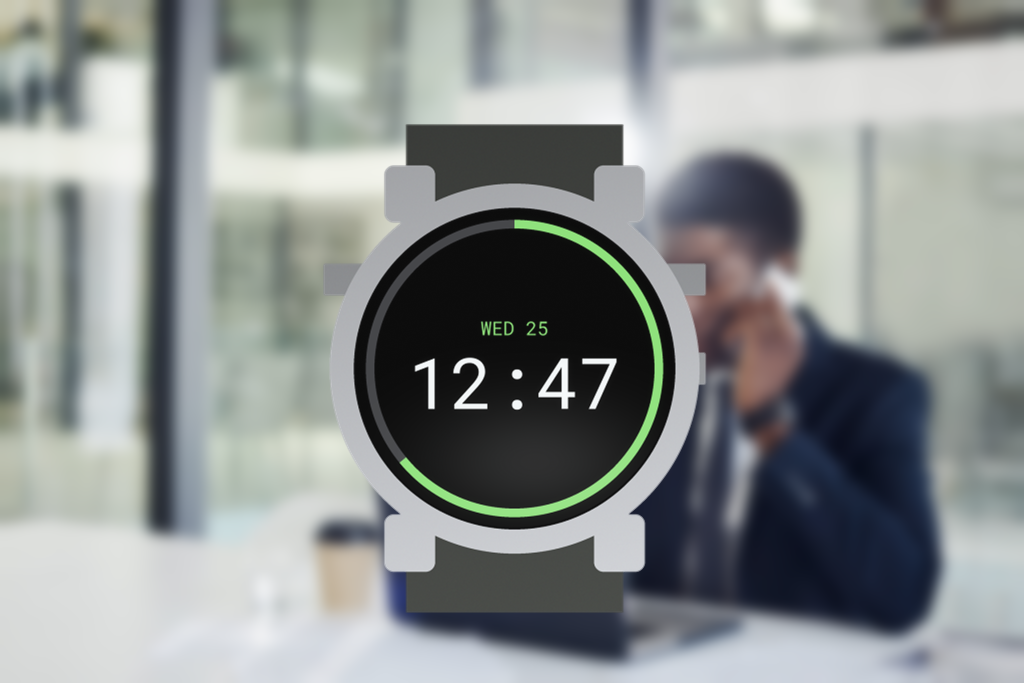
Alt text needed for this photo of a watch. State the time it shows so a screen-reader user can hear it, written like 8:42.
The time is 12:47
